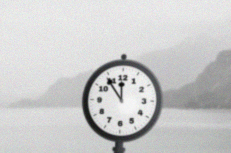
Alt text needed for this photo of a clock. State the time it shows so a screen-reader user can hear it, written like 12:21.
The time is 11:54
